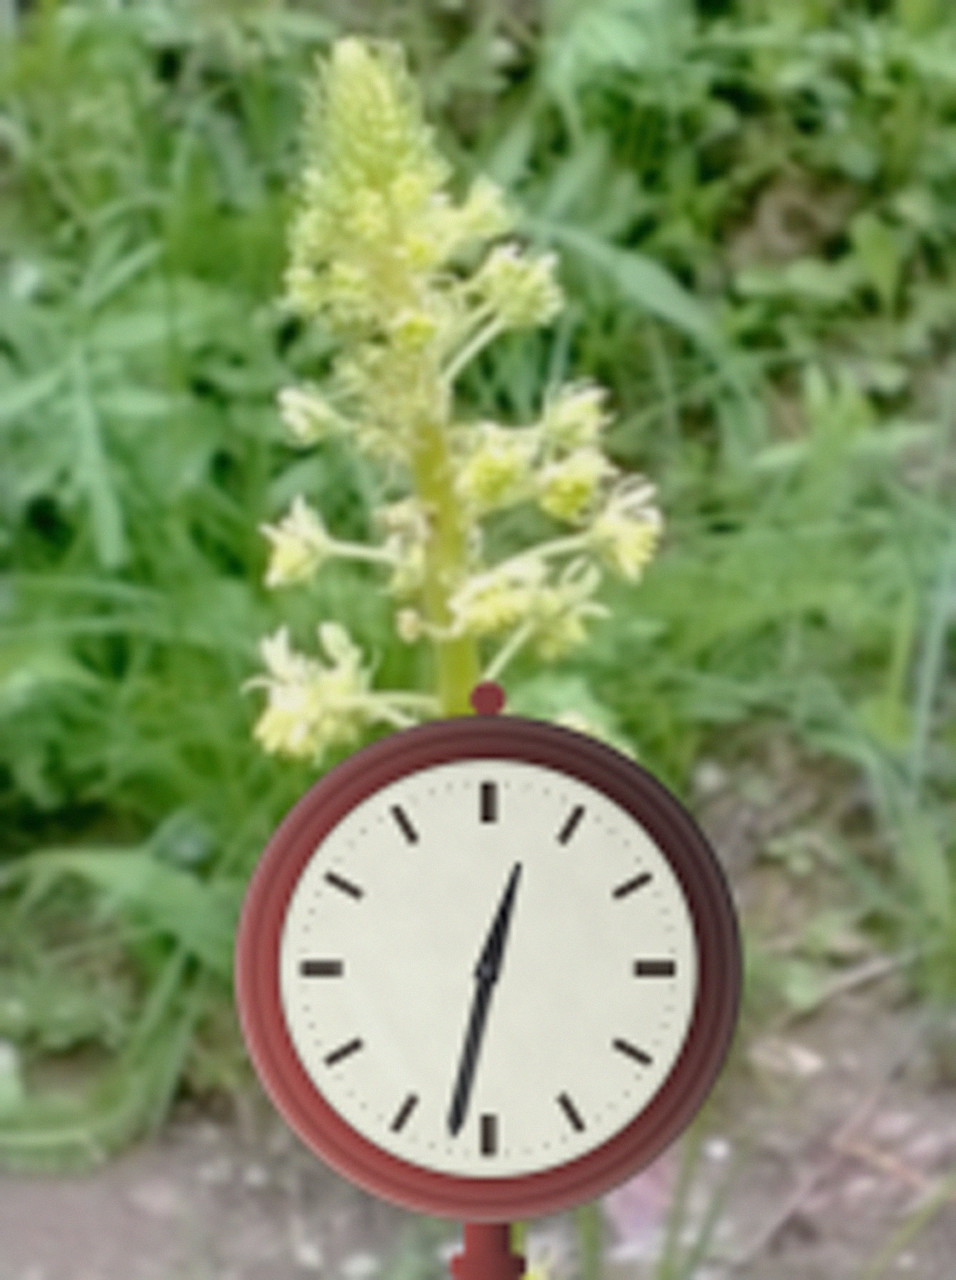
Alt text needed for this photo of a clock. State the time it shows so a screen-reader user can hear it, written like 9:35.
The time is 12:32
